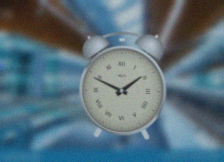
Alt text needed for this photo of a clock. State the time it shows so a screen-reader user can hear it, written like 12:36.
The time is 1:49
